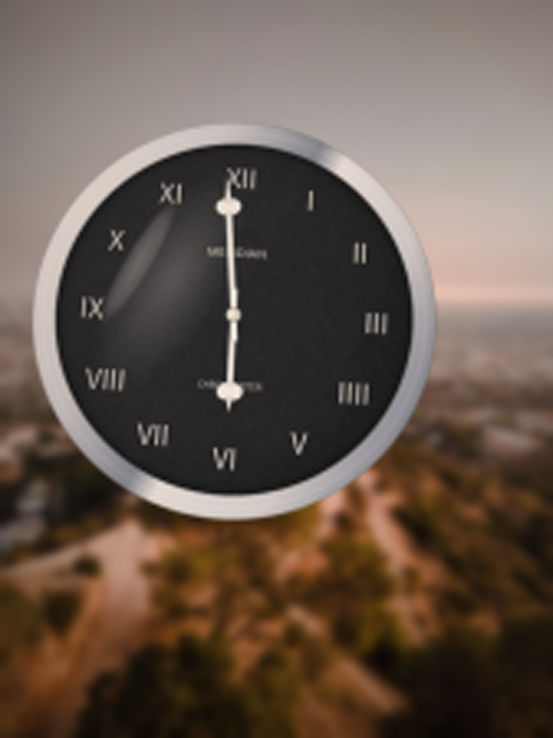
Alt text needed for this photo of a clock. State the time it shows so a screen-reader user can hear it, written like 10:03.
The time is 5:59
